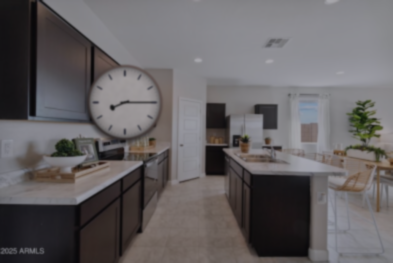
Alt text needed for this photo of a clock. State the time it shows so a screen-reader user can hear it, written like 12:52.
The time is 8:15
